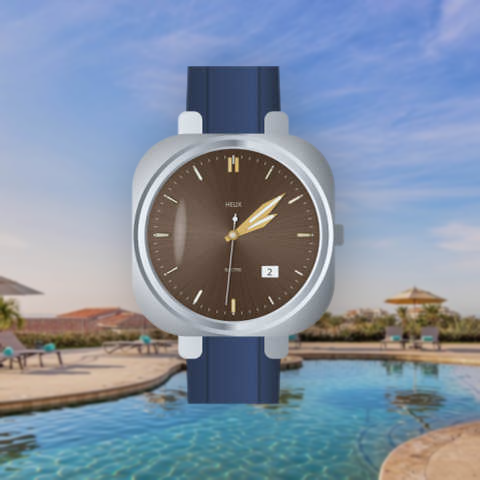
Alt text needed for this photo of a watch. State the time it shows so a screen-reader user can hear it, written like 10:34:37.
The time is 2:08:31
